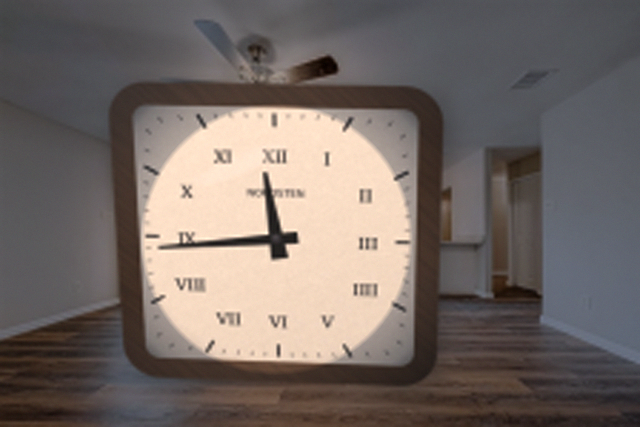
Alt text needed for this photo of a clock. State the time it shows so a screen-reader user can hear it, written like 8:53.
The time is 11:44
